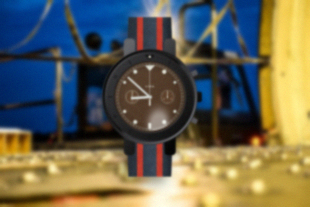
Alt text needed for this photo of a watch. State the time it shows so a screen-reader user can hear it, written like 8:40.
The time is 8:52
